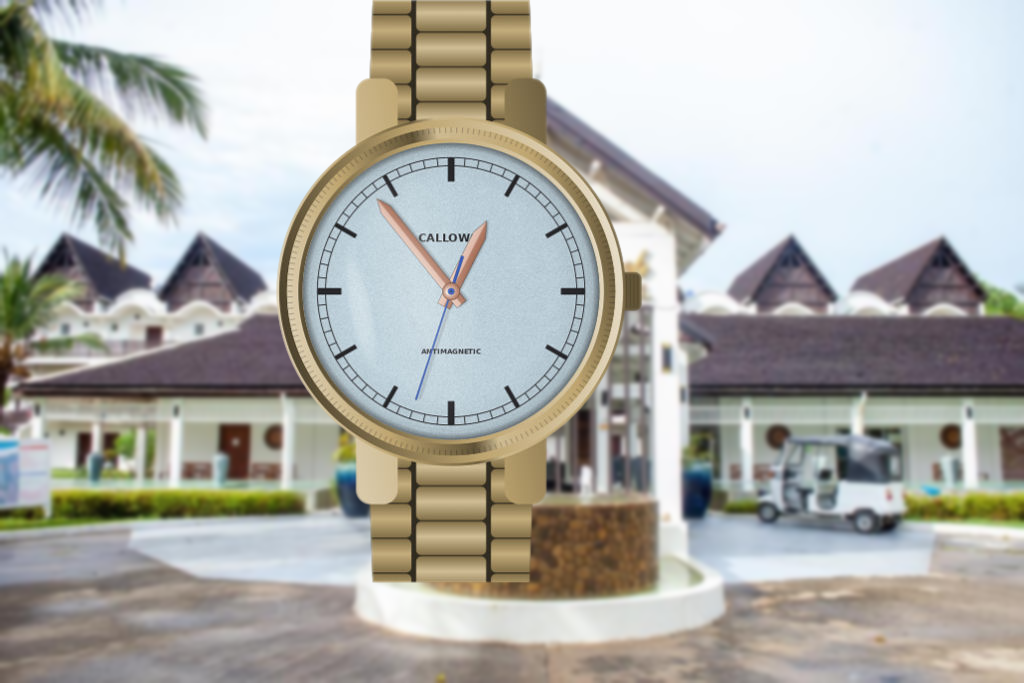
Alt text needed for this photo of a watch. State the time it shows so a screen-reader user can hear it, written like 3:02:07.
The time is 12:53:33
